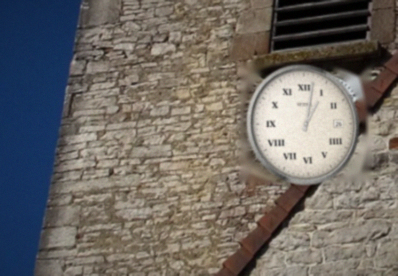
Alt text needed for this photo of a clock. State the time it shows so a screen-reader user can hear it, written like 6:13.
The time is 1:02
